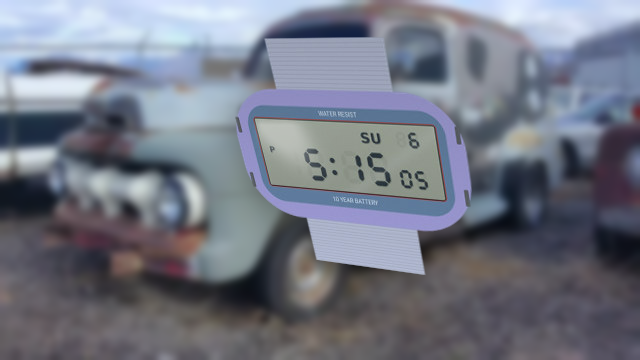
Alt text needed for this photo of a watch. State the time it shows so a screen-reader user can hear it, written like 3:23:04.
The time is 5:15:05
